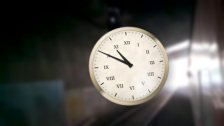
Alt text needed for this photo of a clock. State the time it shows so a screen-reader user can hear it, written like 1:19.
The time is 10:50
